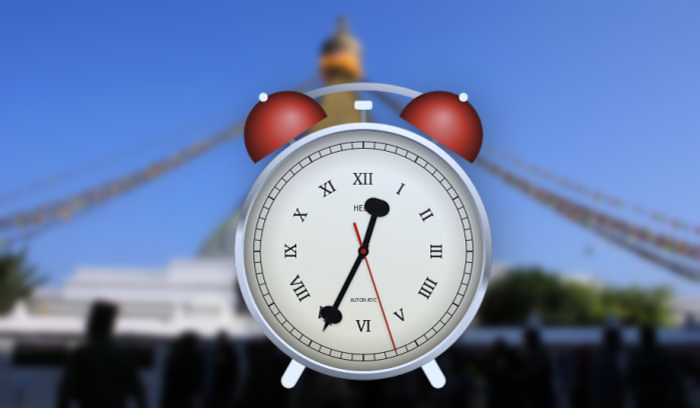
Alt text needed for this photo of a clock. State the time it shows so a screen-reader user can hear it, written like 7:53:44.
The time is 12:34:27
